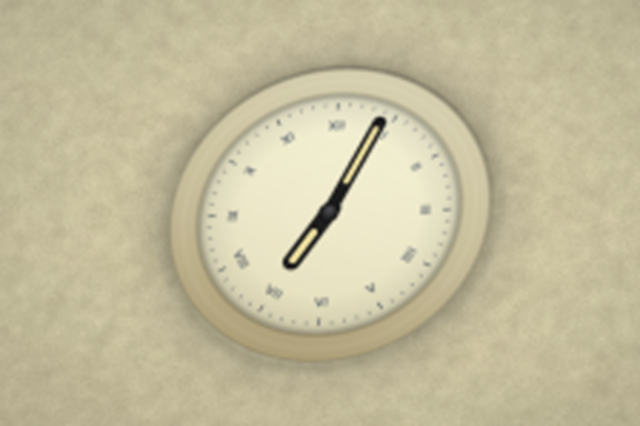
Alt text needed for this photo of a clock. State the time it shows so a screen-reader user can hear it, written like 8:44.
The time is 7:04
